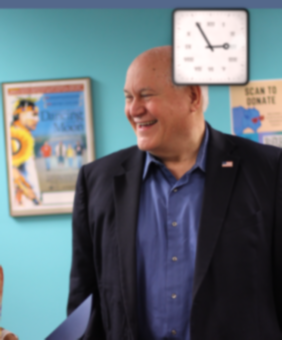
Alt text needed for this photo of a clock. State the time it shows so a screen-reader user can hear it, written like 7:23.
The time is 2:55
